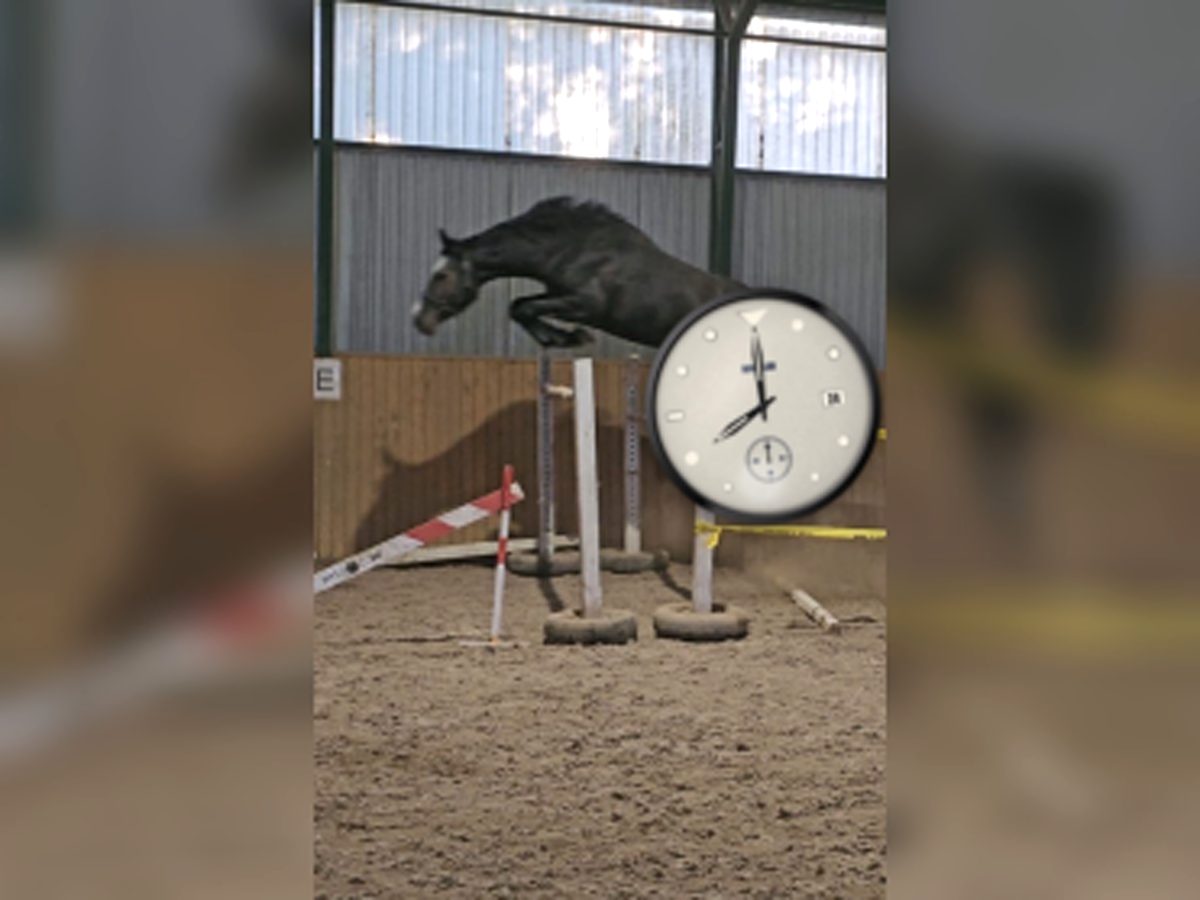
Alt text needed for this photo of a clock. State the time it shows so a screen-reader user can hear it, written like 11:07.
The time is 8:00
